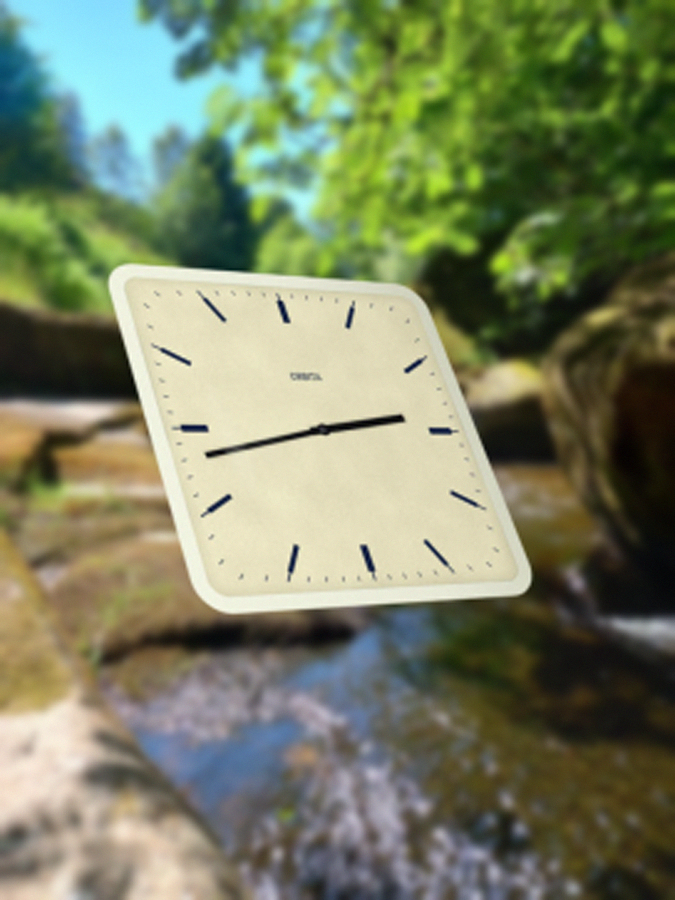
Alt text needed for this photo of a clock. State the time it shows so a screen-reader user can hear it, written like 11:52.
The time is 2:43
